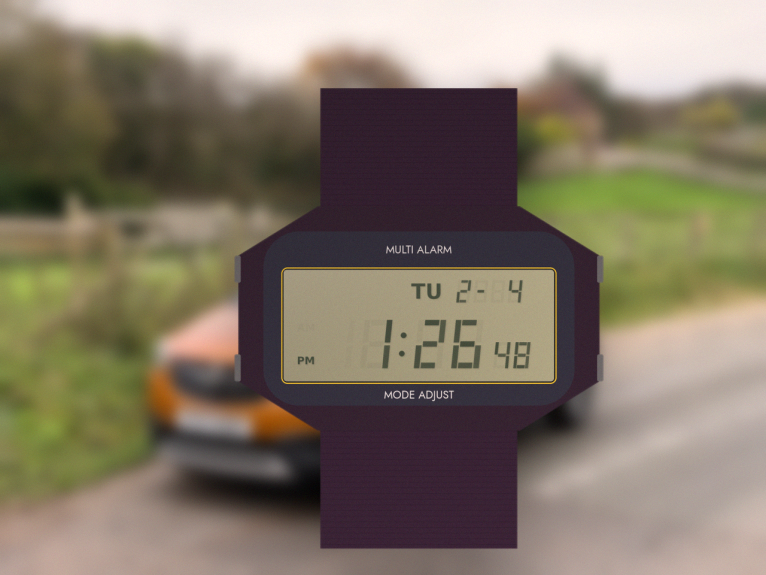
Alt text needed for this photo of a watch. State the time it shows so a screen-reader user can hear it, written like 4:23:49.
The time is 1:26:48
